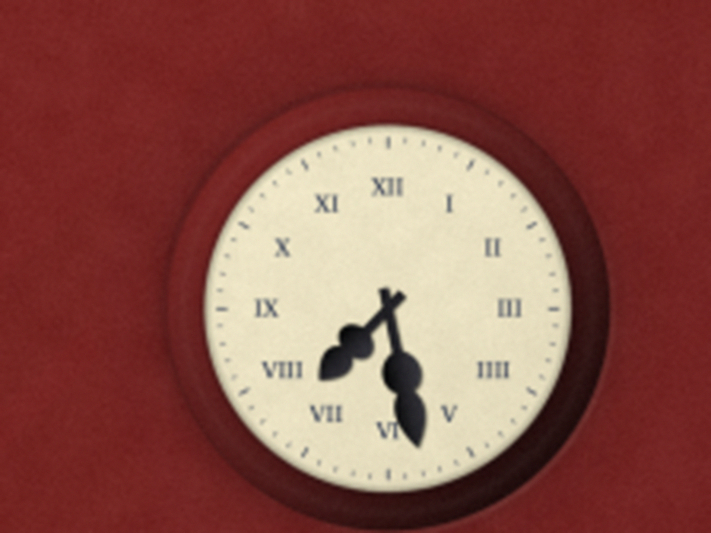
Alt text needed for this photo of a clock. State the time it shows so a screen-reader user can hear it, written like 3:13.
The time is 7:28
